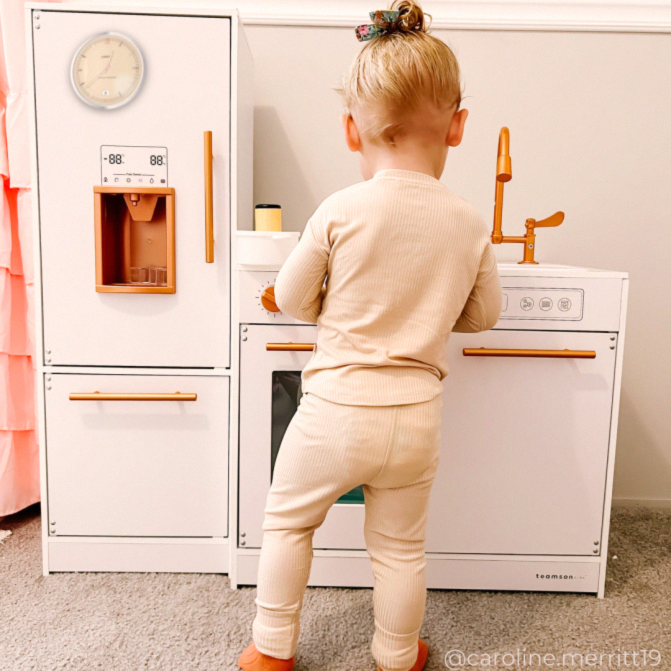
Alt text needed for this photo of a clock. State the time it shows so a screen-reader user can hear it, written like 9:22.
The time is 12:38
